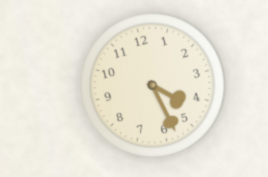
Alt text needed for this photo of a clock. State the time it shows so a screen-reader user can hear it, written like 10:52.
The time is 4:28
